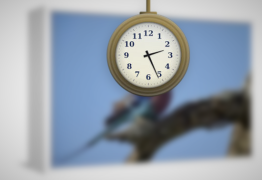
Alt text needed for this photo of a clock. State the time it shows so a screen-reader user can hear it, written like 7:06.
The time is 2:26
